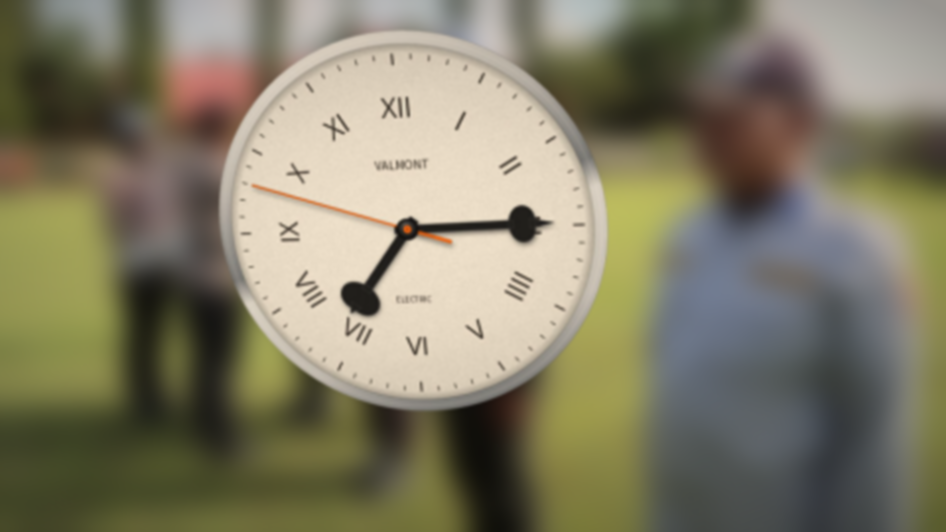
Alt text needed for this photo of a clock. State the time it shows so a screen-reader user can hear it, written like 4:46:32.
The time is 7:14:48
